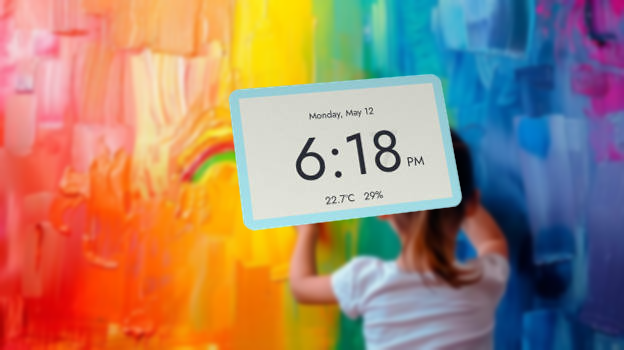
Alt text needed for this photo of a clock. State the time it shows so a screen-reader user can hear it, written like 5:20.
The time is 6:18
